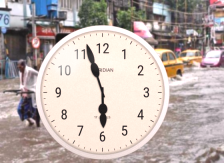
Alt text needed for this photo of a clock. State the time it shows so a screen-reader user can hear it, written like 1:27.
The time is 5:57
